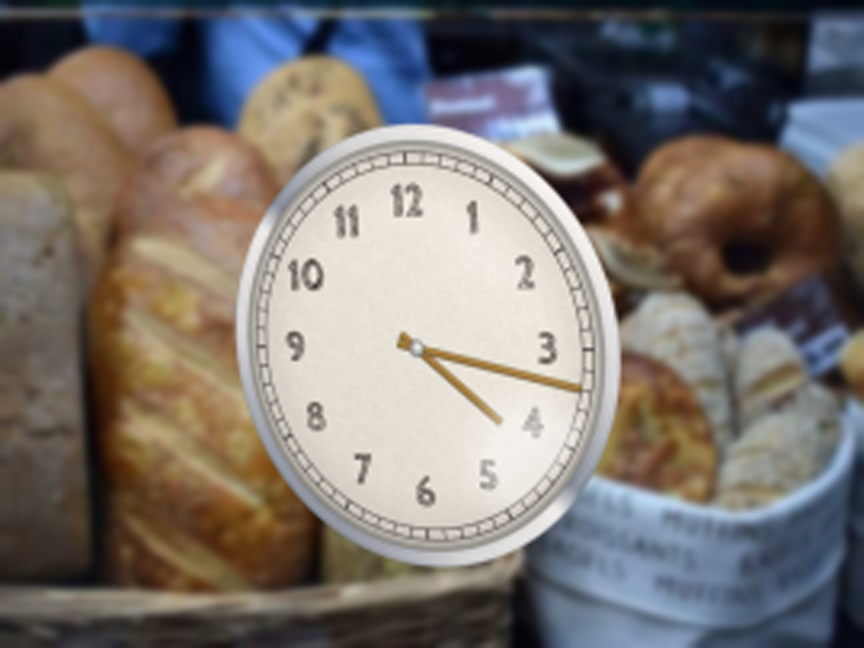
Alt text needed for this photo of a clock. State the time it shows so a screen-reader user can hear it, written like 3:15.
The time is 4:17
